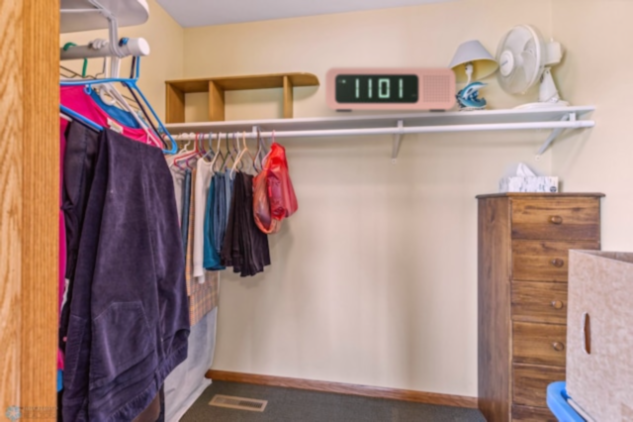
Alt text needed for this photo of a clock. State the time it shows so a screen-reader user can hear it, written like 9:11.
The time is 11:01
